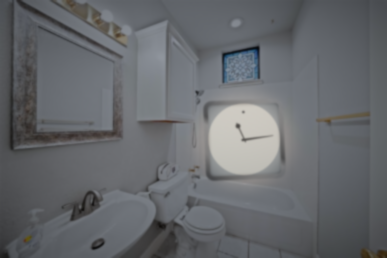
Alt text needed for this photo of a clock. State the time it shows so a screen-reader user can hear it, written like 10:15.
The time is 11:14
